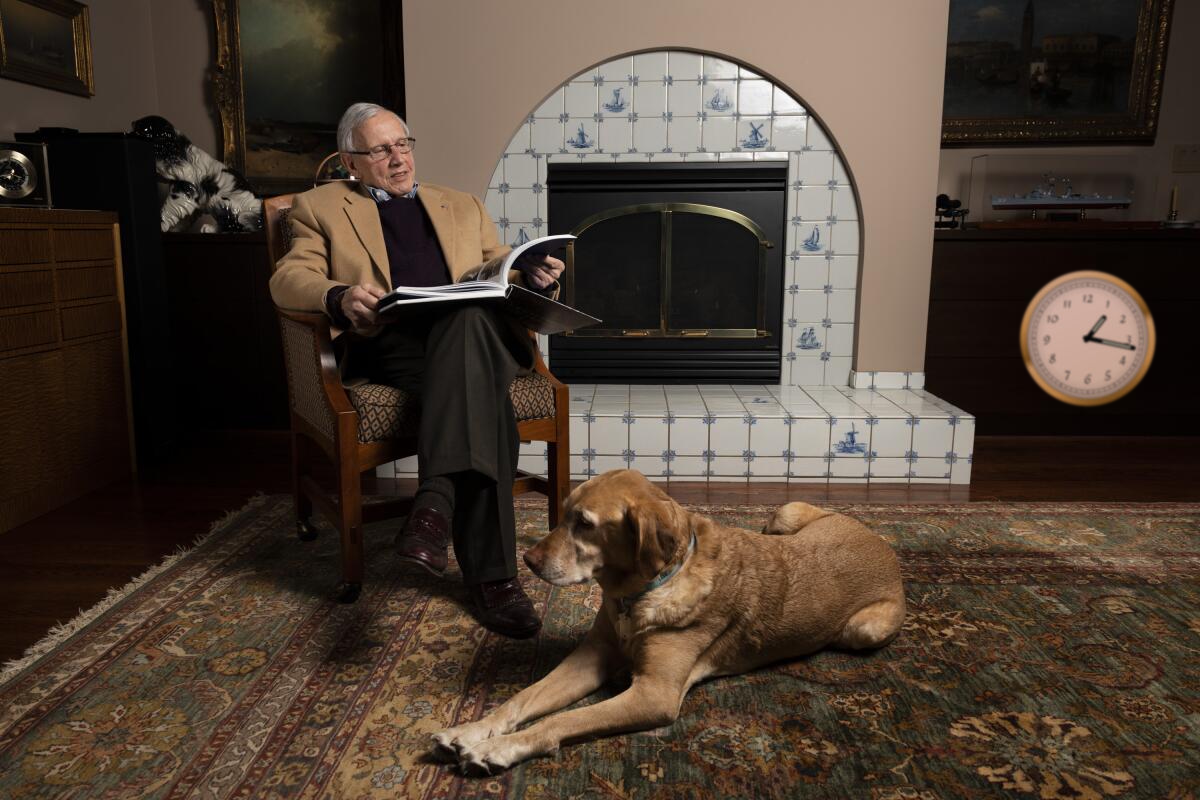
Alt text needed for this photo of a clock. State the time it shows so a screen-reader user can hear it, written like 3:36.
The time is 1:17
